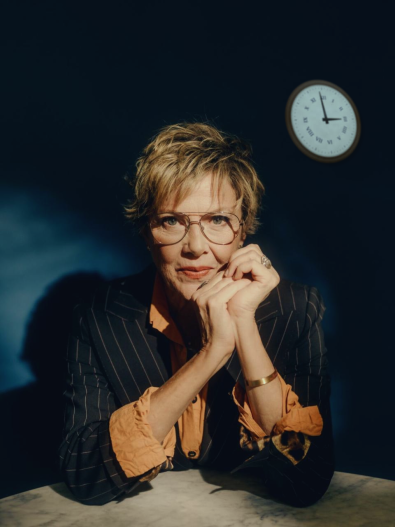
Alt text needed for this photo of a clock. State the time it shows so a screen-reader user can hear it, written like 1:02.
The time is 2:59
